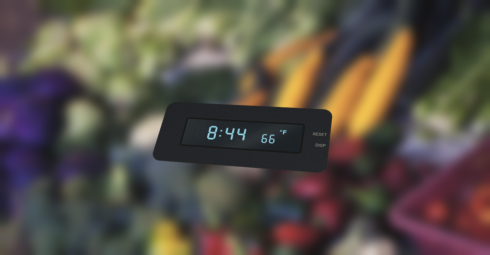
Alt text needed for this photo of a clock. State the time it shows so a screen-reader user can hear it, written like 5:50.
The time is 8:44
